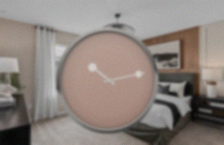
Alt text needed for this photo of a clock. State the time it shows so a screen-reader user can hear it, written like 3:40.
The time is 10:13
